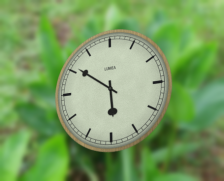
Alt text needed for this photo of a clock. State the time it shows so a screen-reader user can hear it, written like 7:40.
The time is 5:51
